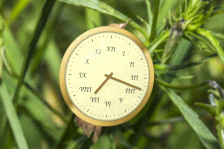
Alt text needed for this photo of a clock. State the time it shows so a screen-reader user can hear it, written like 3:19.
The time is 7:18
